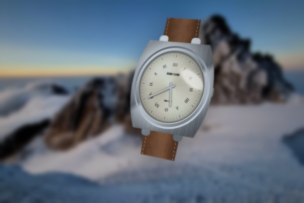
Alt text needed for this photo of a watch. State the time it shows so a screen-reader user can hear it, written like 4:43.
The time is 5:40
